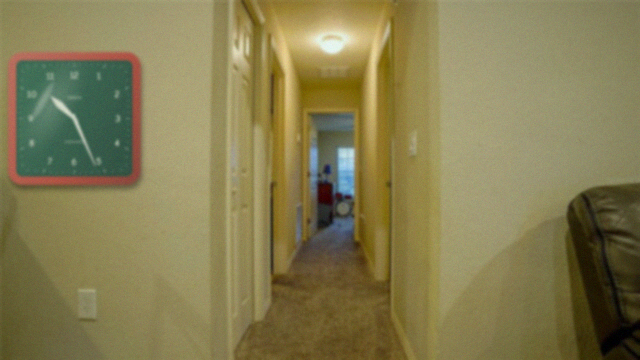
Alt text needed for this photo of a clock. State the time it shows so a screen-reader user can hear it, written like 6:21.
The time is 10:26
